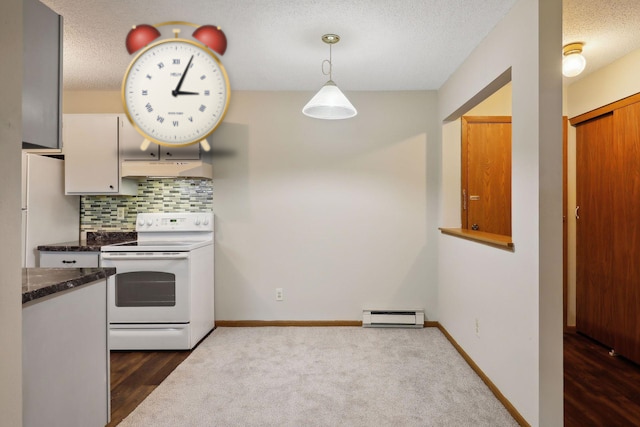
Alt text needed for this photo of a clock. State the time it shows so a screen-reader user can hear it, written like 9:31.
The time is 3:04
